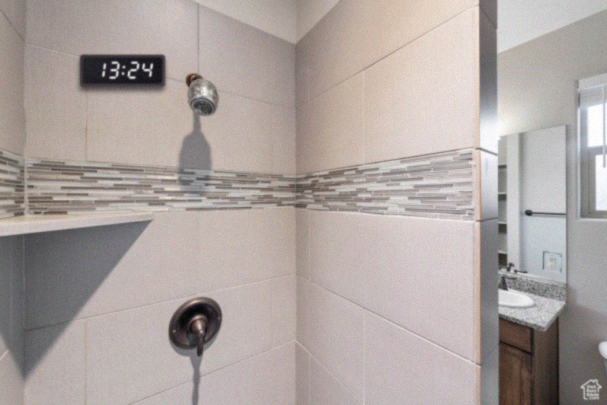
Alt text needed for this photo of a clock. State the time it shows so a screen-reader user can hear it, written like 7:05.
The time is 13:24
